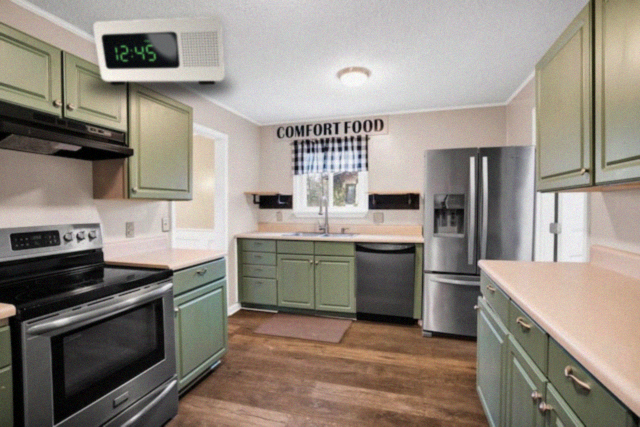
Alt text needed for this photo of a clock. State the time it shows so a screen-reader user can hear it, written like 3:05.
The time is 12:45
